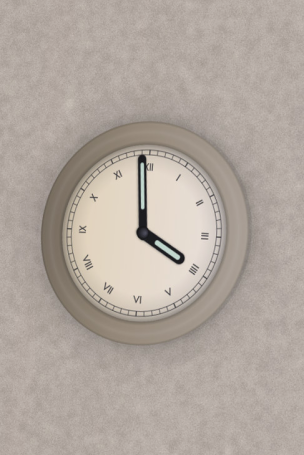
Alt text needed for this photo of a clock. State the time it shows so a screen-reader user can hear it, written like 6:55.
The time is 3:59
